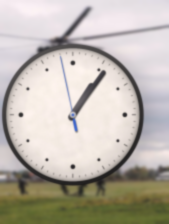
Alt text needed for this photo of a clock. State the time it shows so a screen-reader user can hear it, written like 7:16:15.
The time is 1:05:58
